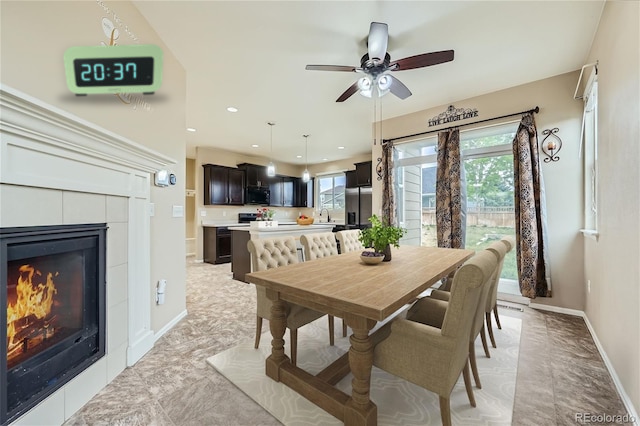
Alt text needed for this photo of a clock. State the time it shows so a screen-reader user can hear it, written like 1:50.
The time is 20:37
